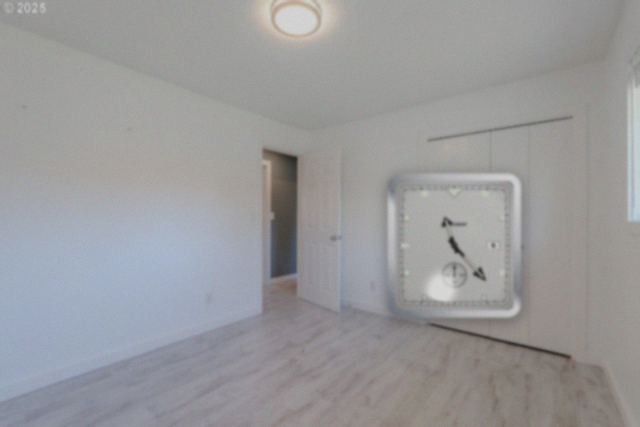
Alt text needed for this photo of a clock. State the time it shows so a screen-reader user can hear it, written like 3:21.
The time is 11:23
